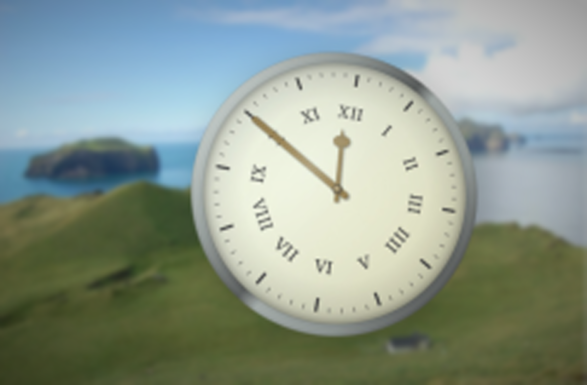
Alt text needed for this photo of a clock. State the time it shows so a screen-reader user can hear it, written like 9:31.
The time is 11:50
